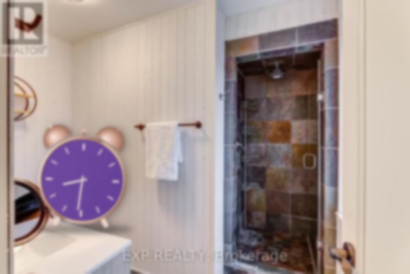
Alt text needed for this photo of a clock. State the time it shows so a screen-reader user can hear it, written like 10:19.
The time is 8:31
